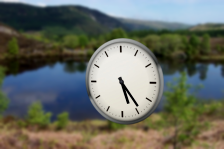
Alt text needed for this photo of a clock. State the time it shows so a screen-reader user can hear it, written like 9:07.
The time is 5:24
